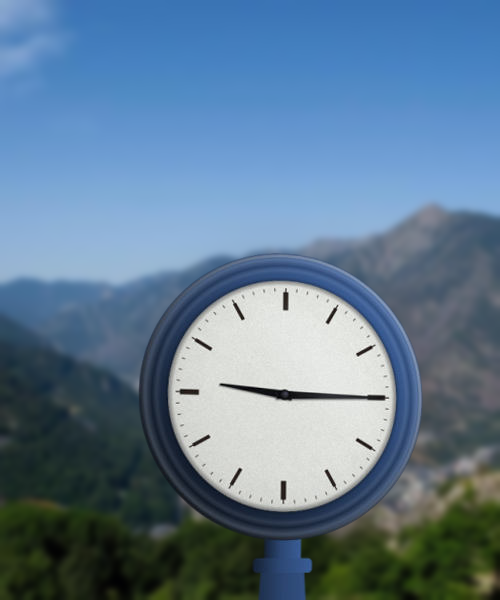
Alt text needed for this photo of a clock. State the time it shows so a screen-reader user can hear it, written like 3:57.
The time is 9:15
